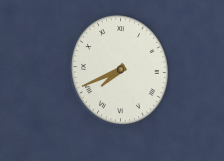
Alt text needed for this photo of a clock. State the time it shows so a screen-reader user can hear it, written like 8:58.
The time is 7:41
